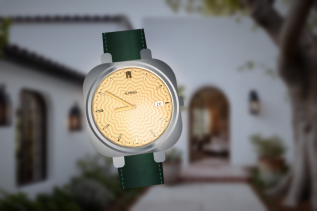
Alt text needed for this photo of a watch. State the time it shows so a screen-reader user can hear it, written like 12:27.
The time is 8:51
